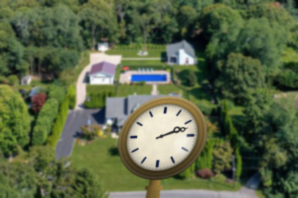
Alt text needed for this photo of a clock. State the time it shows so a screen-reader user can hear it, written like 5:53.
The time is 2:12
